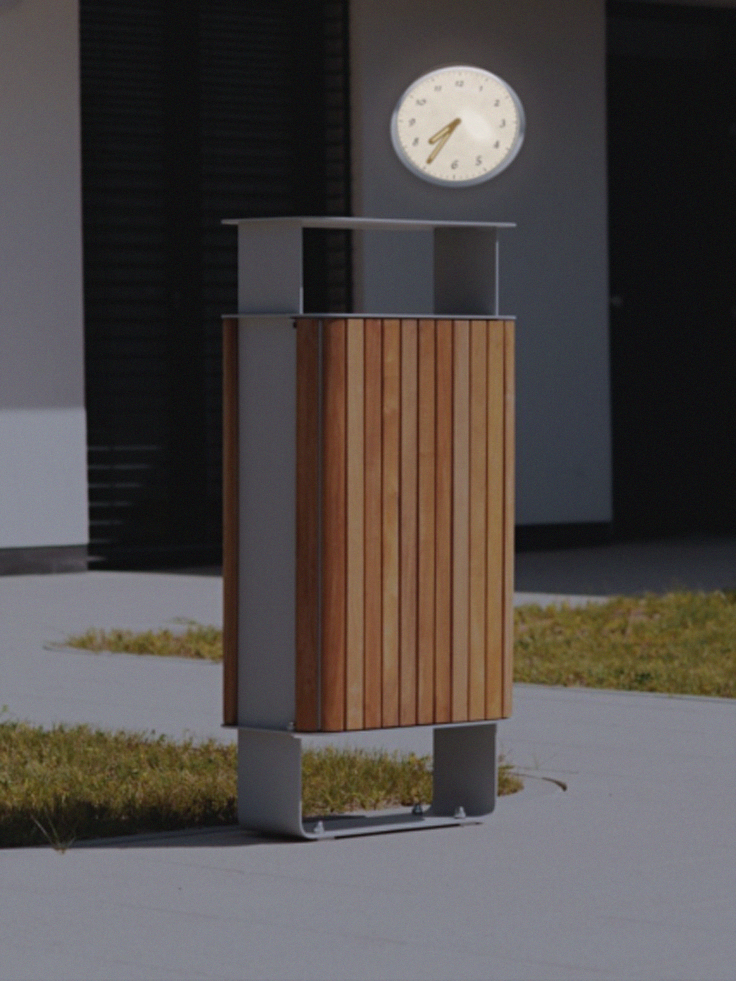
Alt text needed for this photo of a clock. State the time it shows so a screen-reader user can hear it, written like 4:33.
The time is 7:35
